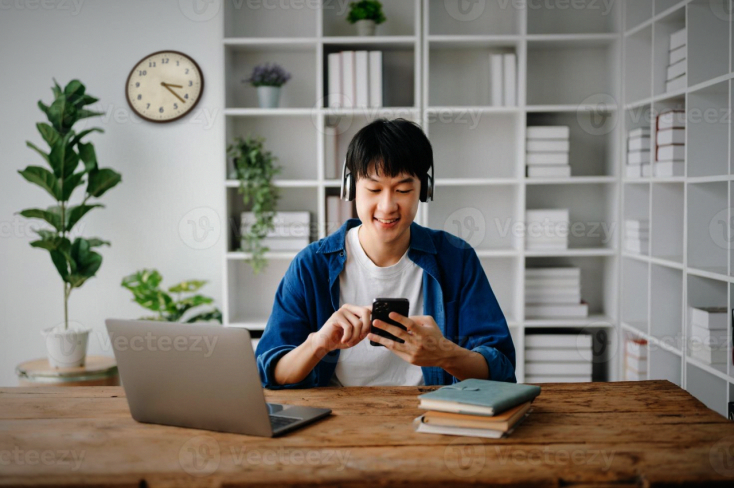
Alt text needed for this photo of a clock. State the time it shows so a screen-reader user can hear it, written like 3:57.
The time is 3:22
